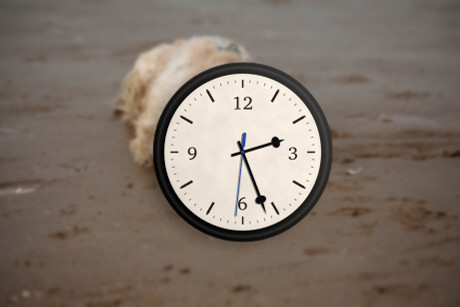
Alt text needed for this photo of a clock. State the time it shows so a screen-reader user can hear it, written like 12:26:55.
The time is 2:26:31
